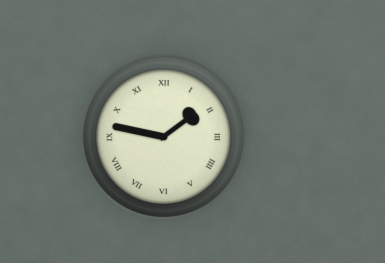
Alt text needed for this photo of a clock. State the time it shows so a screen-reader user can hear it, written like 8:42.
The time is 1:47
